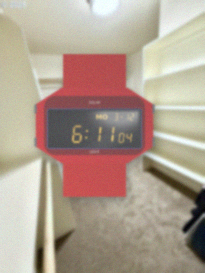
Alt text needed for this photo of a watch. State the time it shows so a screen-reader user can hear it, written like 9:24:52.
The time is 6:11:04
